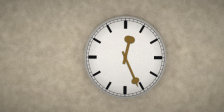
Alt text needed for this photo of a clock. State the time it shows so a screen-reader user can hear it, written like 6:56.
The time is 12:26
